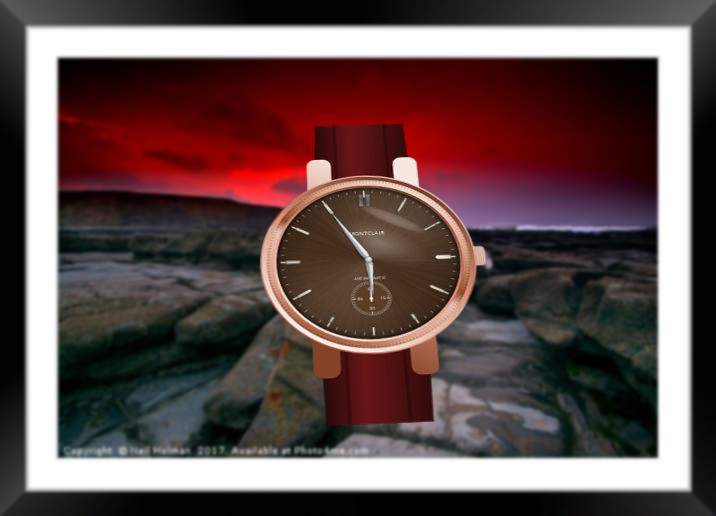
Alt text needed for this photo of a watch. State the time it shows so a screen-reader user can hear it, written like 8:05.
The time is 5:55
